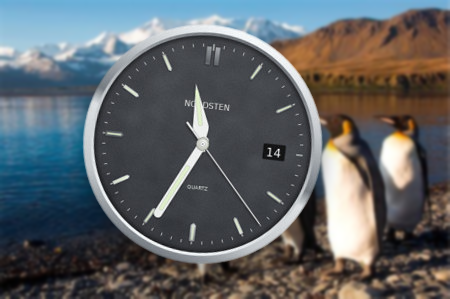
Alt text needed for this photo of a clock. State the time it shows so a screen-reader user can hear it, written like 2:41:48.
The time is 11:34:23
